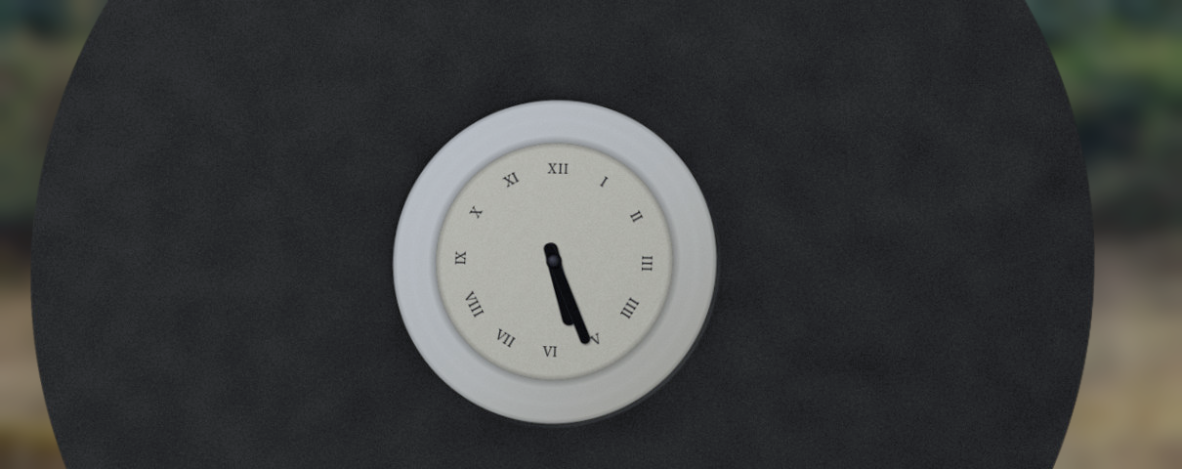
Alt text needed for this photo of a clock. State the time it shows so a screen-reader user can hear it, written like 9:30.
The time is 5:26
